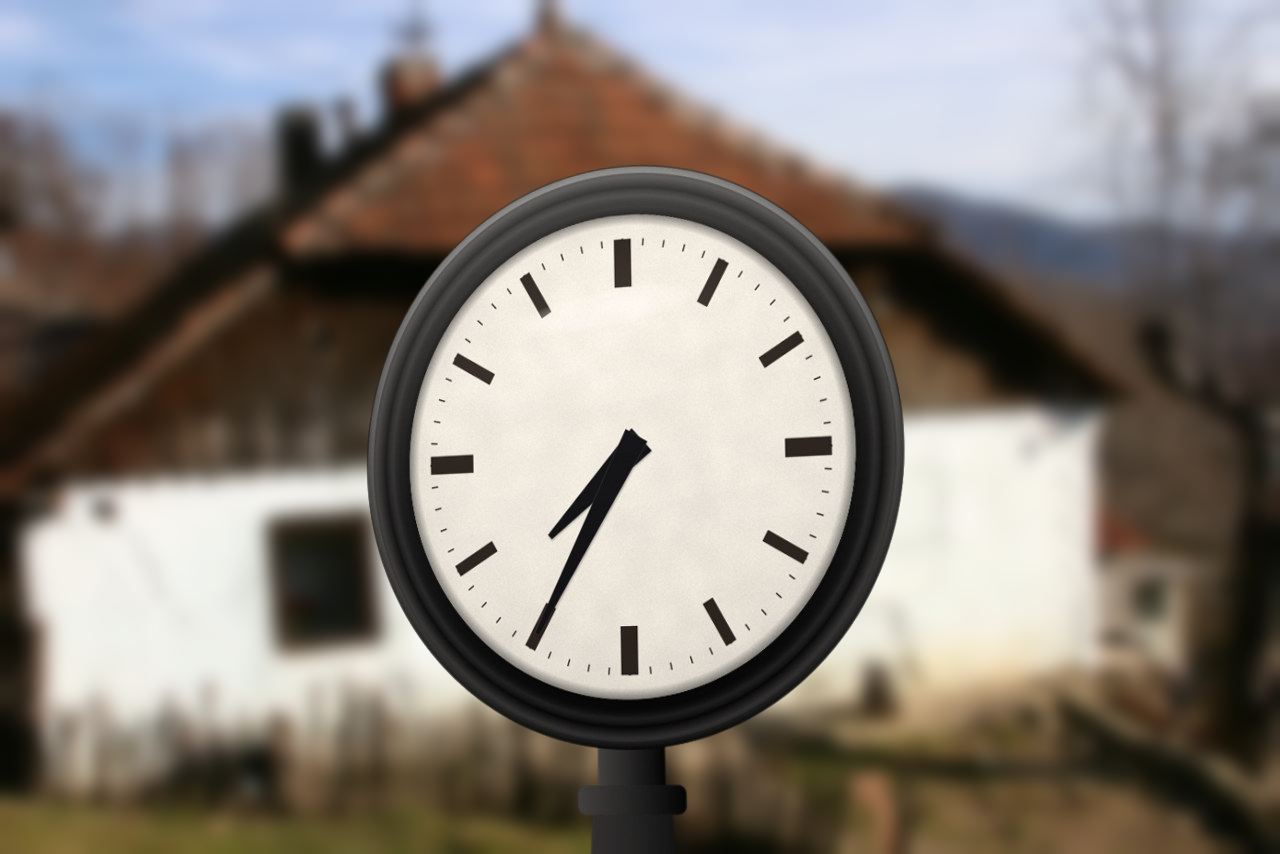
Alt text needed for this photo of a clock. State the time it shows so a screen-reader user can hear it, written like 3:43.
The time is 7:35
